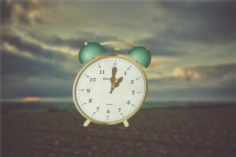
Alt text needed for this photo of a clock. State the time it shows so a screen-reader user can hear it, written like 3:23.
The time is 1:00
